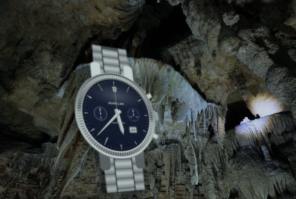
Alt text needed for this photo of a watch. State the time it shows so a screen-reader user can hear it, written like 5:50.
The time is 5:38
